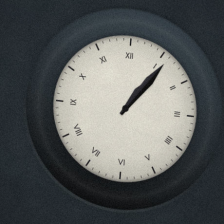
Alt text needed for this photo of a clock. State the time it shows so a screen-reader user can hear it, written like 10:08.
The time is 1:06
